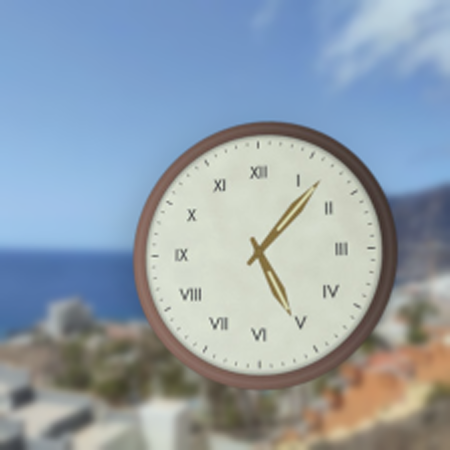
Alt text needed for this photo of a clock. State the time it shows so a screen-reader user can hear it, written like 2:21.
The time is 5:07
